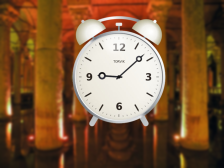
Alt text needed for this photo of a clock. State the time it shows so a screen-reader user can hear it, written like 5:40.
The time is 9:08
